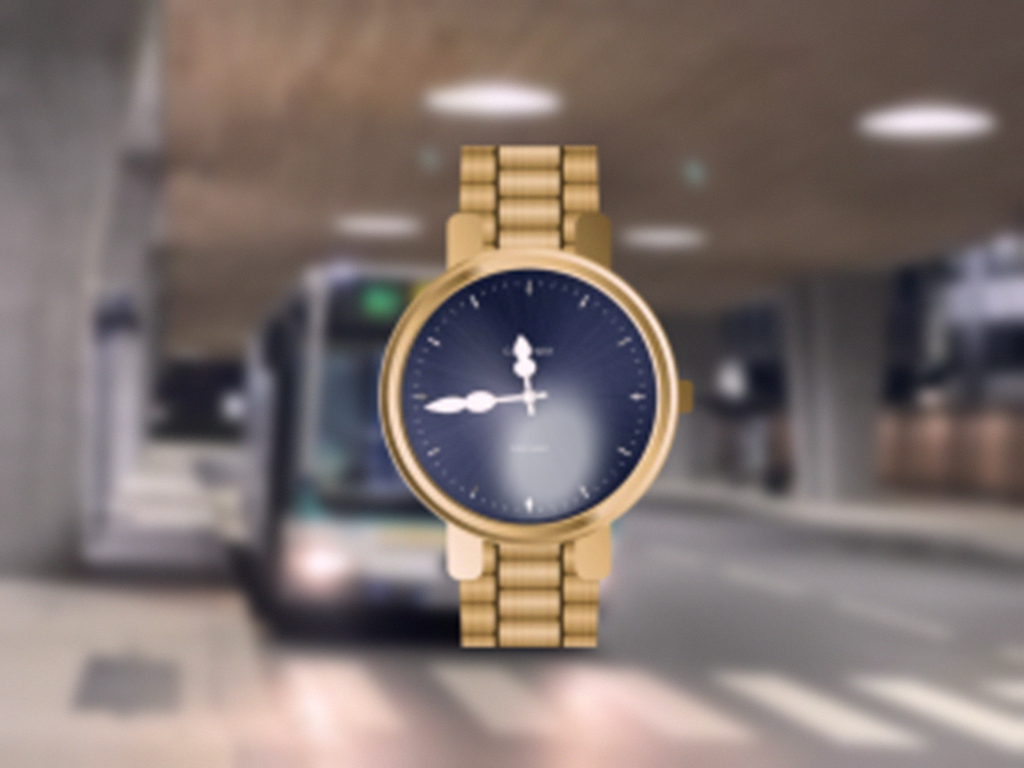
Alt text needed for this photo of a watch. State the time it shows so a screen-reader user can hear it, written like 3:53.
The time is 11:44
